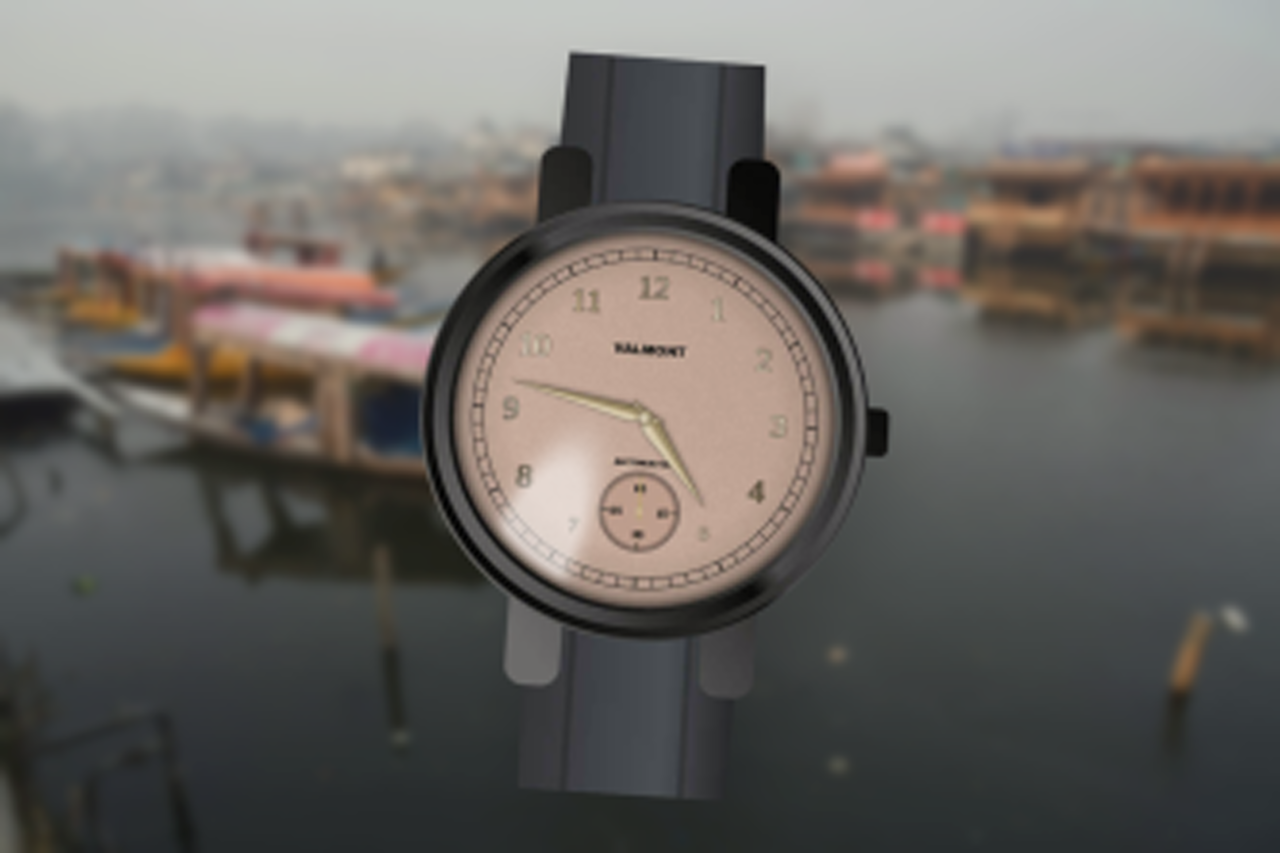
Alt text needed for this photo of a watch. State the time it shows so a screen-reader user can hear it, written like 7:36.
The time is 4:47
